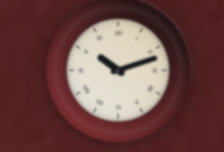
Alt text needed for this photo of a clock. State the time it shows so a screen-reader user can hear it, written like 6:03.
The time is 10:12
